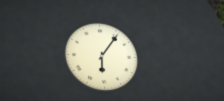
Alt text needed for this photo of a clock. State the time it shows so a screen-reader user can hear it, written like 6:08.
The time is 6:06
